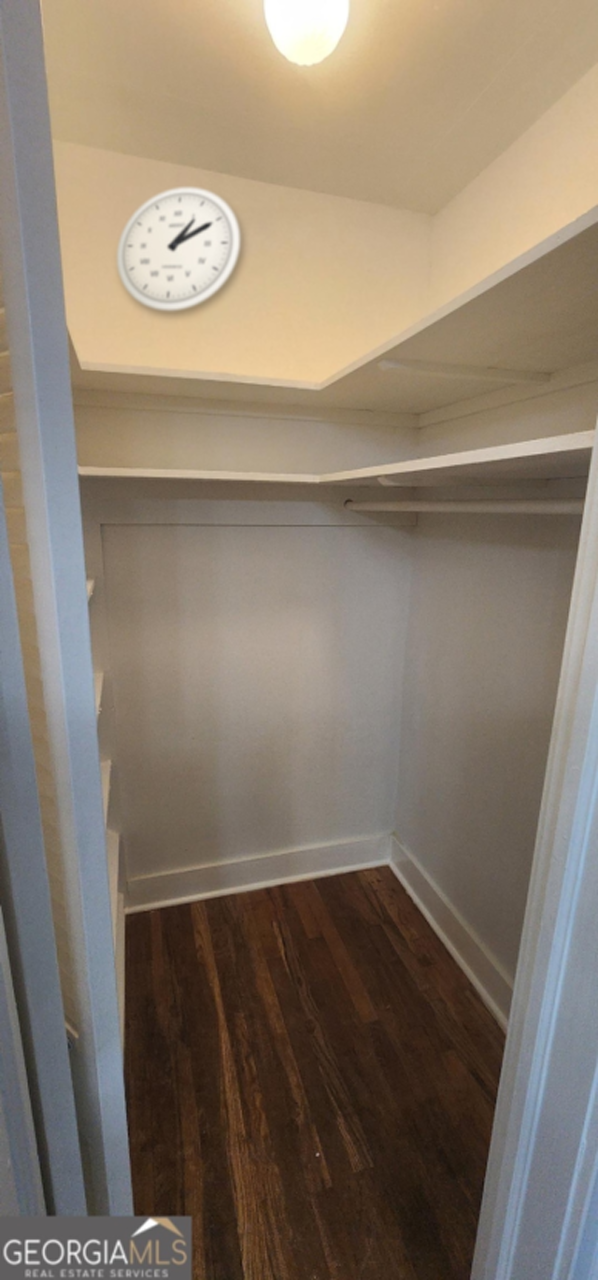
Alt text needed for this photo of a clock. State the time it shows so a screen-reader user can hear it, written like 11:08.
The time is 1:10
